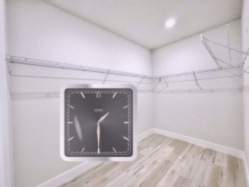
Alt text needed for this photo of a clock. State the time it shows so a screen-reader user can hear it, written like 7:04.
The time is 1:30
